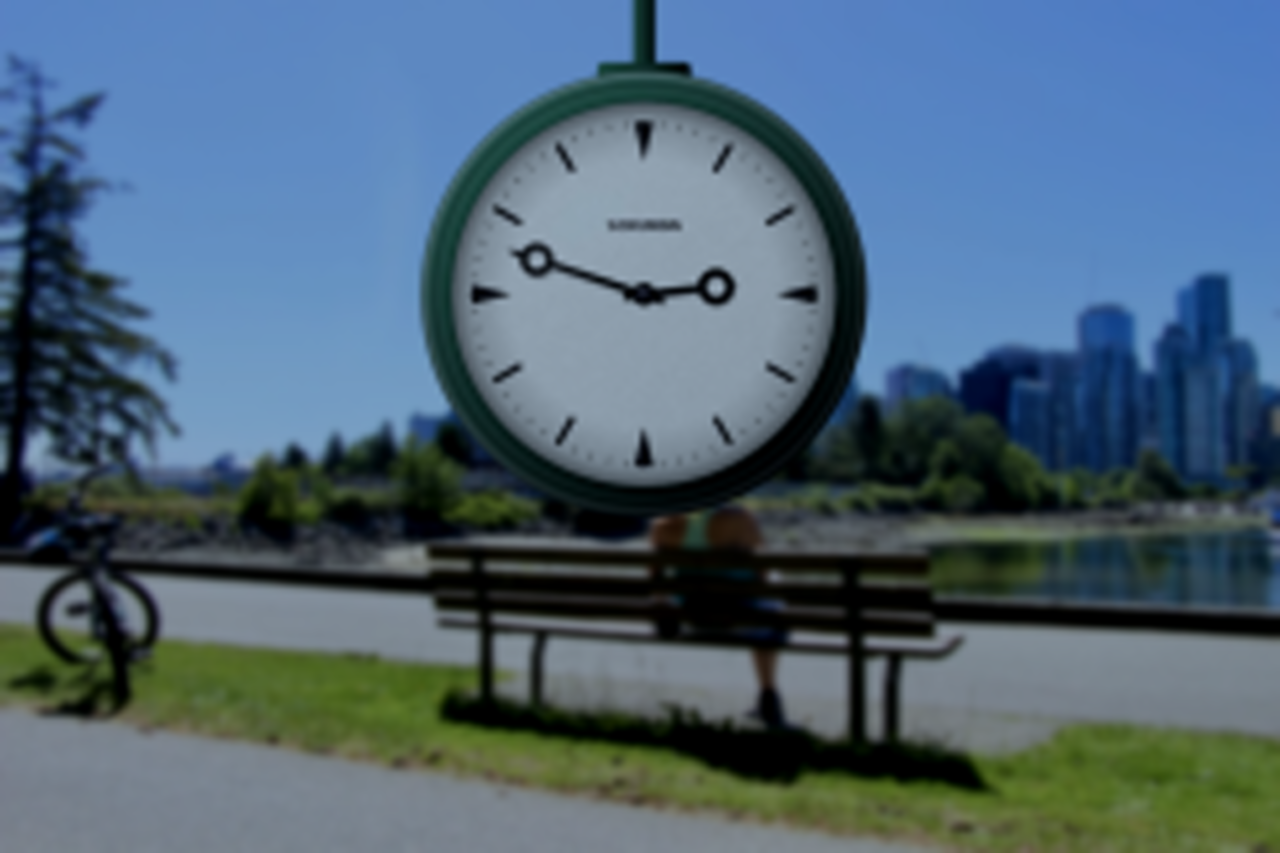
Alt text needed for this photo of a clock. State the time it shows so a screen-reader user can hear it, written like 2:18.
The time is 2:48
